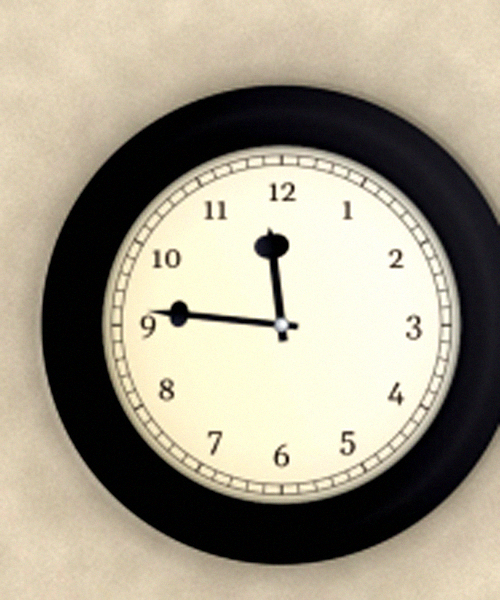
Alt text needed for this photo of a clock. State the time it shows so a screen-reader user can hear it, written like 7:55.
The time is 11:46
